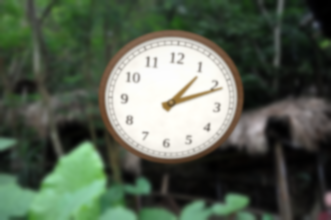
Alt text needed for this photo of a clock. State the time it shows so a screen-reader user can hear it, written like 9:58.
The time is 1:11
